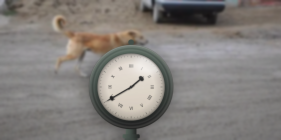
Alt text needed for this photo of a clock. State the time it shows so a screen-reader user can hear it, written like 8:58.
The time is 1:40
